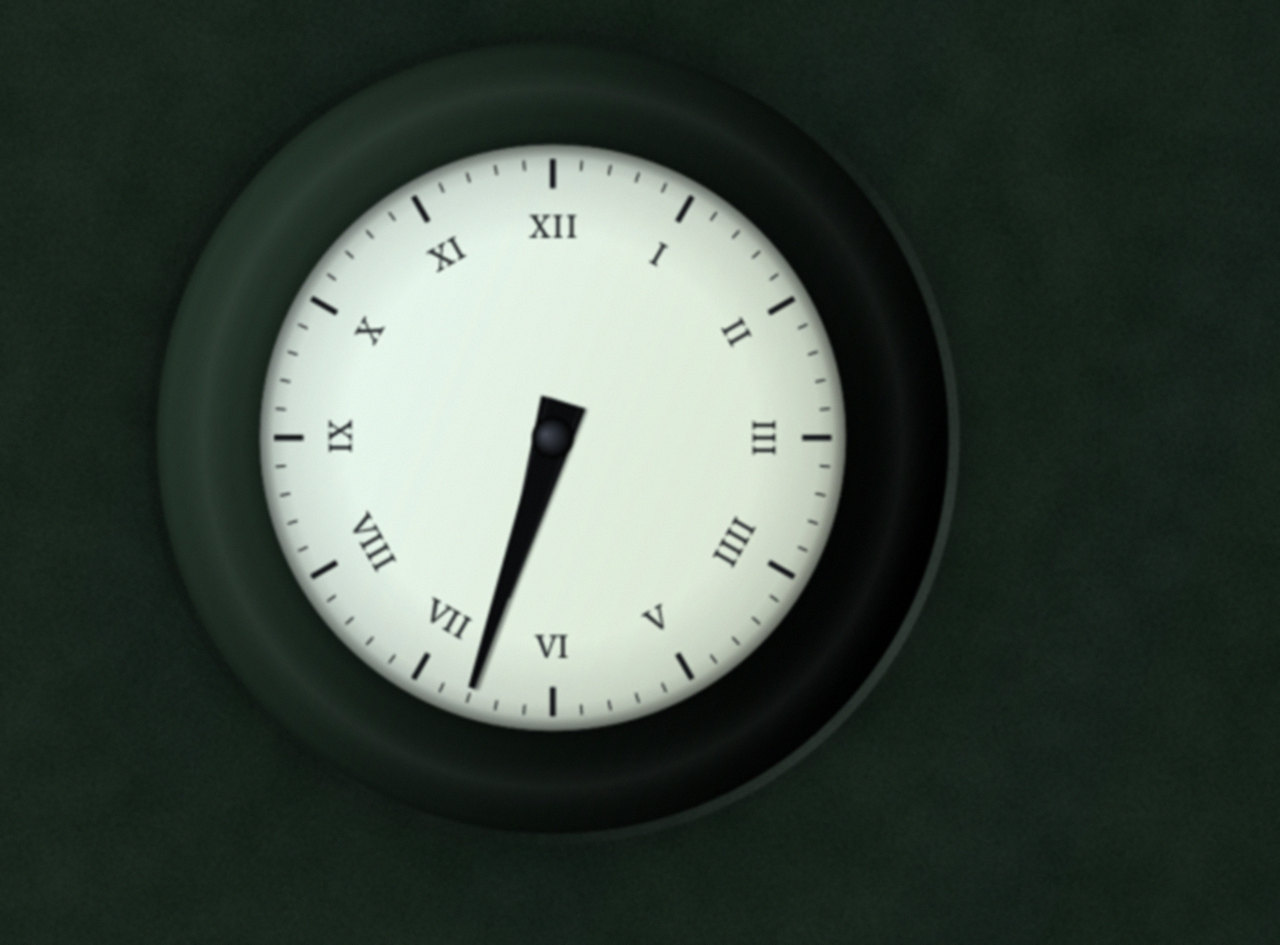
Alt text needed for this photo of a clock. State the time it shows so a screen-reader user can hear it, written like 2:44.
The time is 6:33
